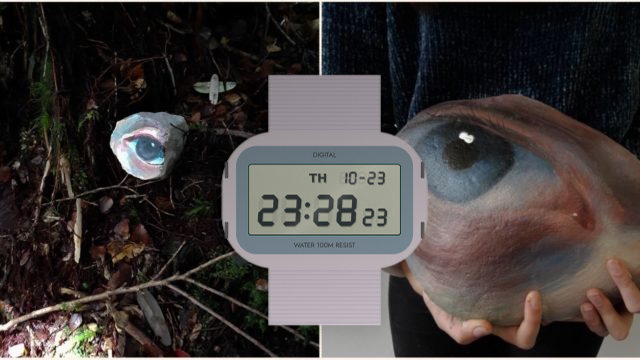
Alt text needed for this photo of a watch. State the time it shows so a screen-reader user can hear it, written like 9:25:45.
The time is 23:28:23
